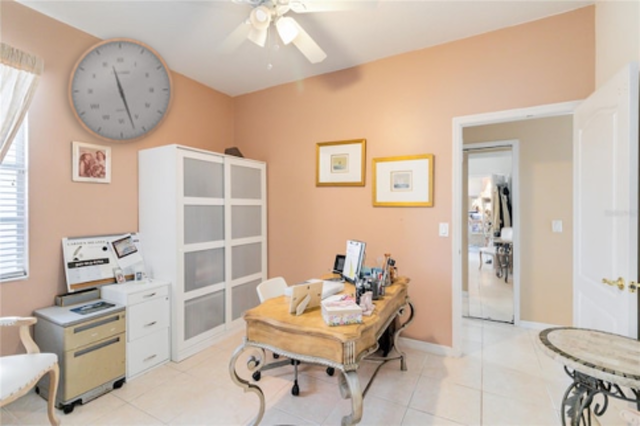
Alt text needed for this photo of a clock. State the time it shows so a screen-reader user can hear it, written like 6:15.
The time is 11:27
